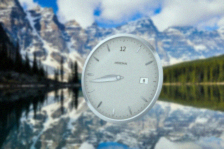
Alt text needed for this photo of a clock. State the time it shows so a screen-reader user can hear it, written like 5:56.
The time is 8:43
